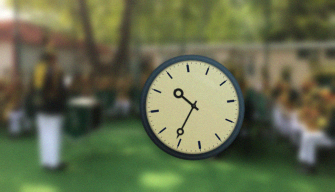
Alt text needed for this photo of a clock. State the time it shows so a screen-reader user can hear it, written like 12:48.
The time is 10:36
